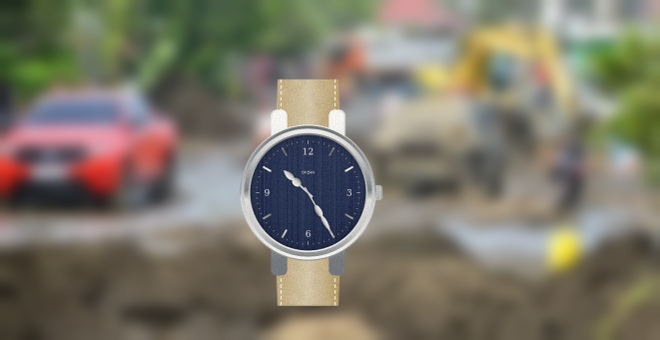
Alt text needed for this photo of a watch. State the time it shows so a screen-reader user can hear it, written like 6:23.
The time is 10:25
